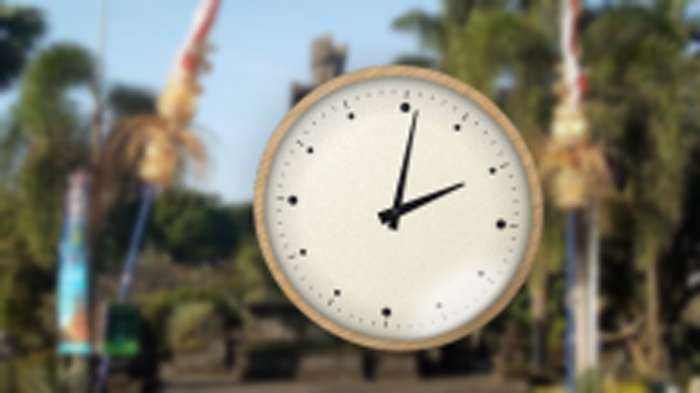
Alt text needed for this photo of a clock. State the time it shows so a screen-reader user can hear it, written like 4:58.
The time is 2:01
